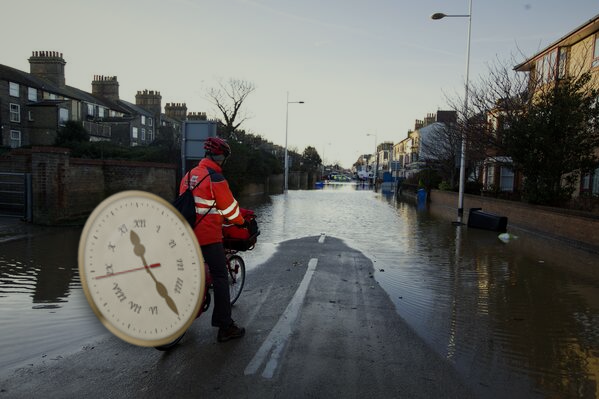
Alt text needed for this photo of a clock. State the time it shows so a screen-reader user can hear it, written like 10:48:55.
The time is 11:24:44
